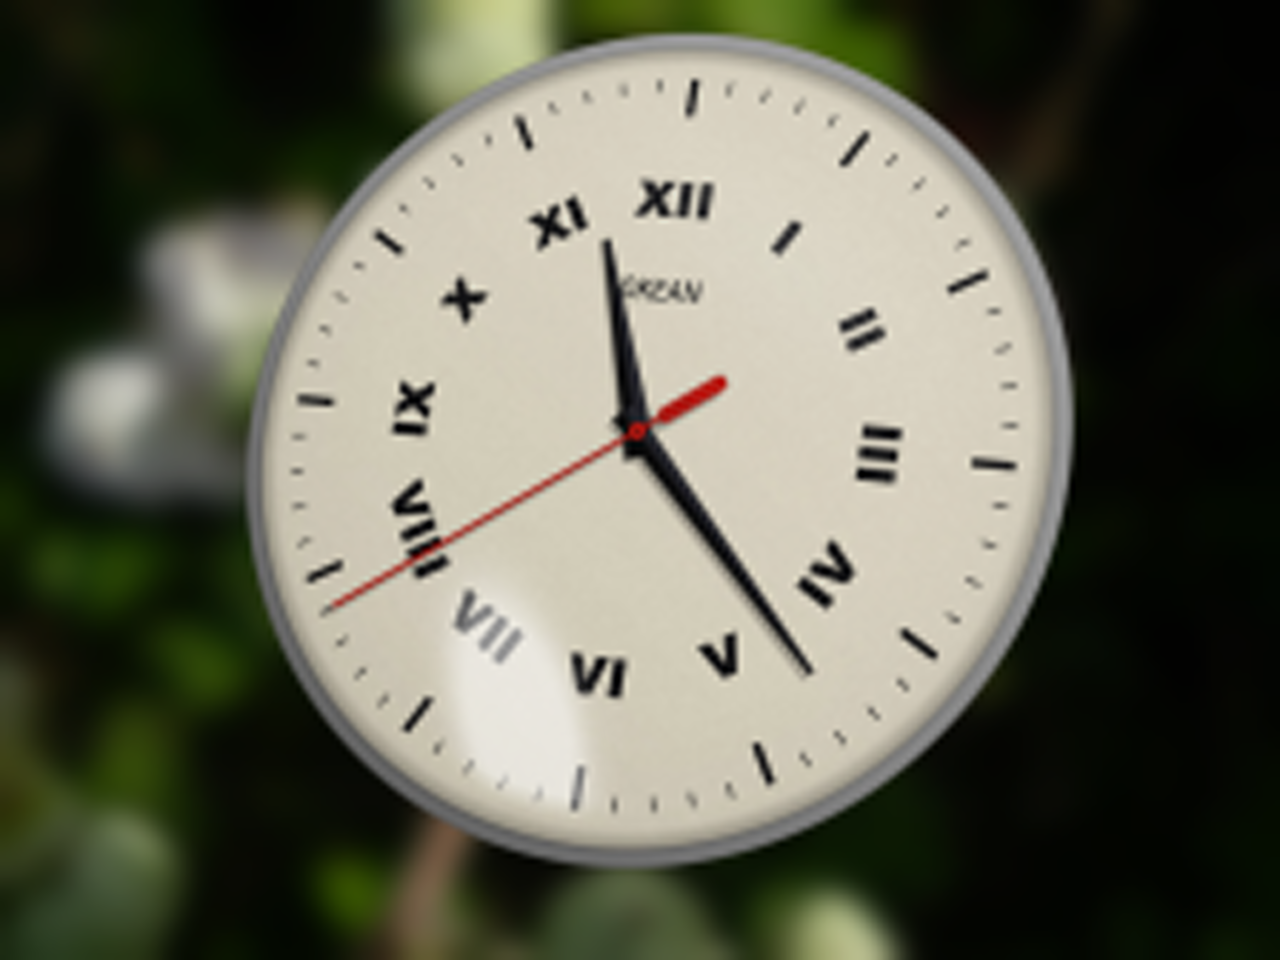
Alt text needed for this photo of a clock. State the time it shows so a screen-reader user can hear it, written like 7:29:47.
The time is 11:22:39
